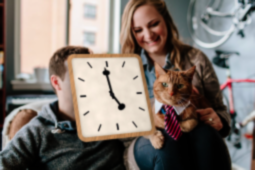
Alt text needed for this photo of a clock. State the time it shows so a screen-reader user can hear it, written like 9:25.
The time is 4:59
